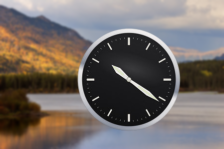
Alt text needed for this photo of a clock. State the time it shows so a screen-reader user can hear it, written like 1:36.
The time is 10:21
